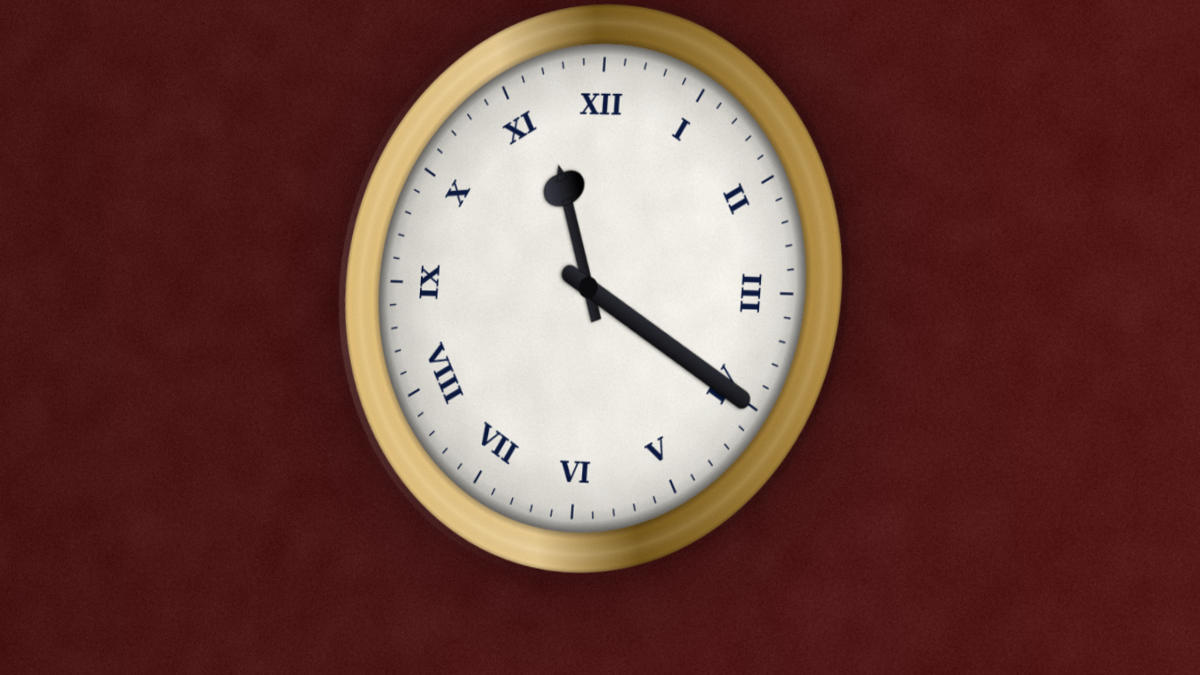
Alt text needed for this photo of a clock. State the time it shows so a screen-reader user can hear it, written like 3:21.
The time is 11:20
